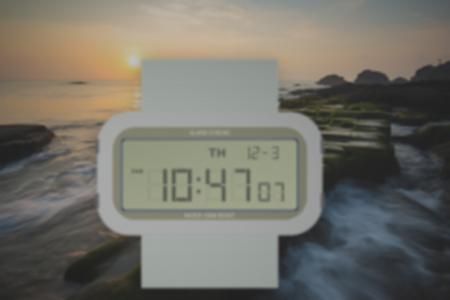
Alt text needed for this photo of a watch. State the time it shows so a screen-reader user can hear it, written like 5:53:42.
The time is 10:47:07
